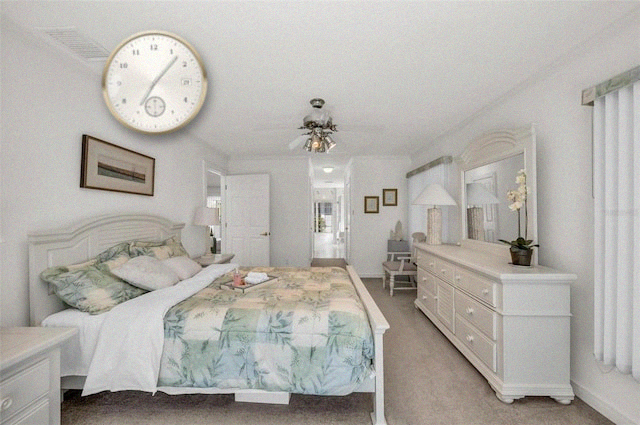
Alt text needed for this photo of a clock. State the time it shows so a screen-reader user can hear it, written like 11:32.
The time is 7:07
